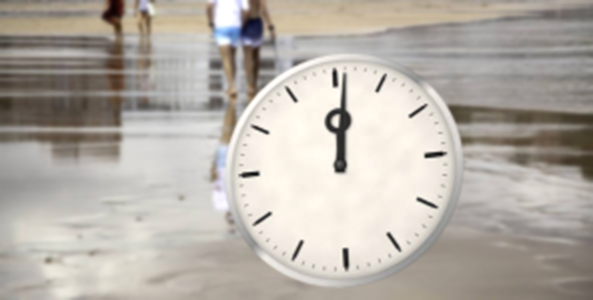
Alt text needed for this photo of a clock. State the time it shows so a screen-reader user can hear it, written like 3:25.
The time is 12:01
